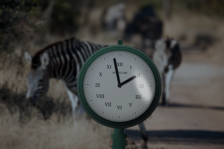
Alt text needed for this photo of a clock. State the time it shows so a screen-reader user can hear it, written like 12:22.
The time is 1:58
